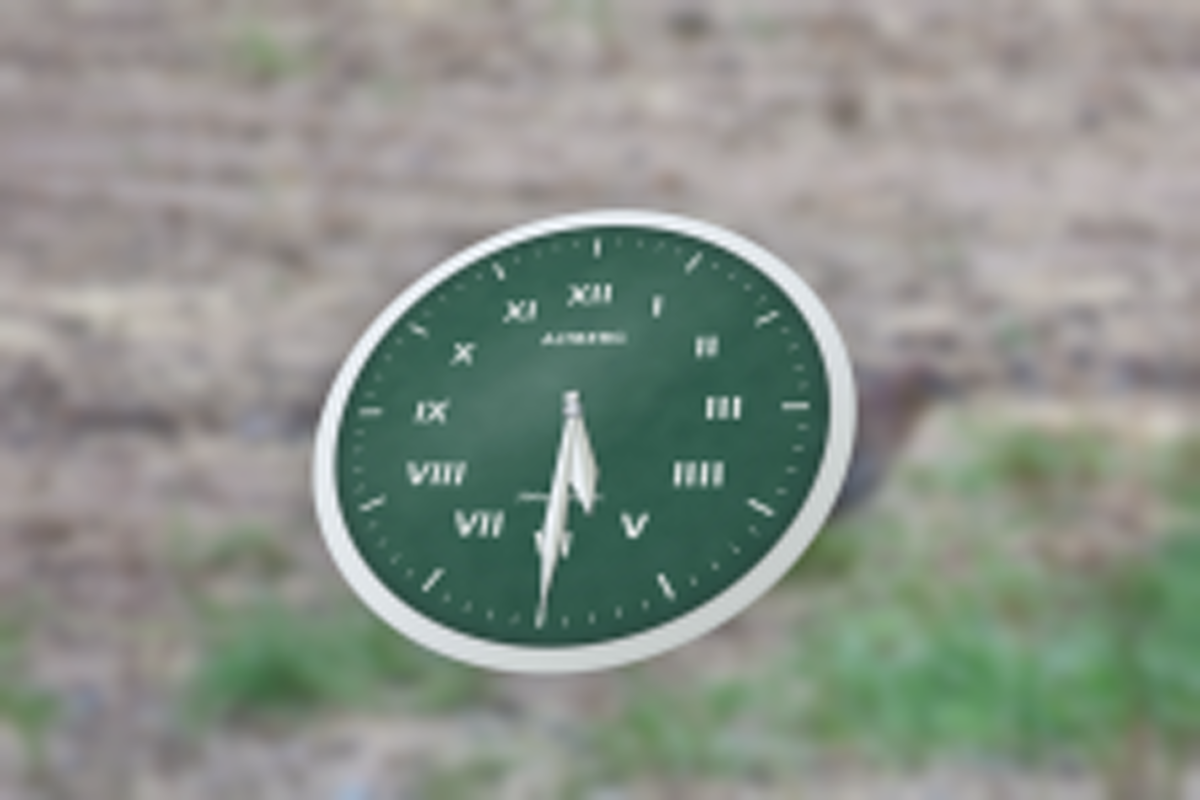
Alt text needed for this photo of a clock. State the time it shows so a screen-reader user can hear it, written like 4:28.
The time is 5:30
